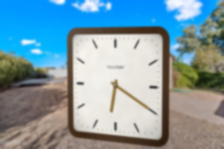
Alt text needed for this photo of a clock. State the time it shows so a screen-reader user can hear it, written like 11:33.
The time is 6:20
